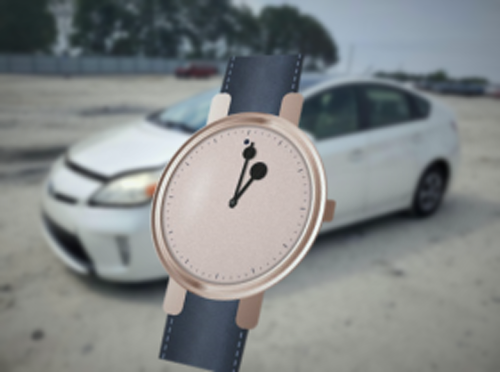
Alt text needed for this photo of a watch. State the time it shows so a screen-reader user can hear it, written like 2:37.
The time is 1:01
